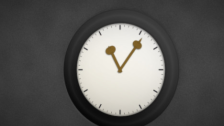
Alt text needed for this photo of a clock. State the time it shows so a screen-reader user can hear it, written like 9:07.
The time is 11:06
